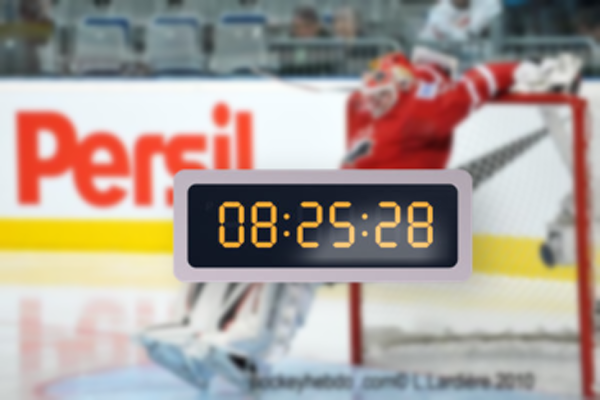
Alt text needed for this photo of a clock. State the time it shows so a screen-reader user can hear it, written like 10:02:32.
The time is 8:25:28
